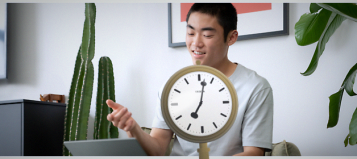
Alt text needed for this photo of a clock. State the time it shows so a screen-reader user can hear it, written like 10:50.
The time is 7:02
